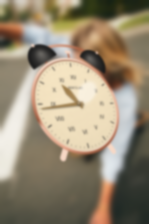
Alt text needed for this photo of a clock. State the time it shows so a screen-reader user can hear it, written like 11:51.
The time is 10:44
